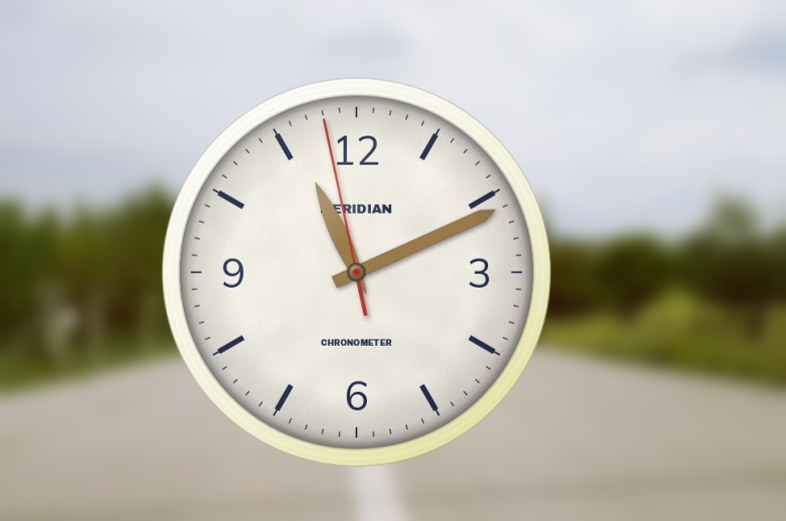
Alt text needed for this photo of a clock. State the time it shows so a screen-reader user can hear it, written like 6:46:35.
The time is 11:10:58
